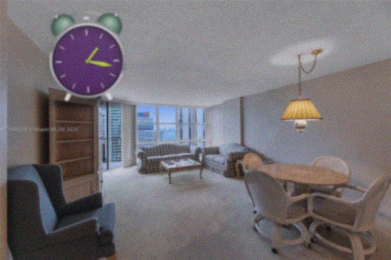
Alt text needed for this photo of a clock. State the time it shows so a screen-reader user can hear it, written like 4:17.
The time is 1:17
